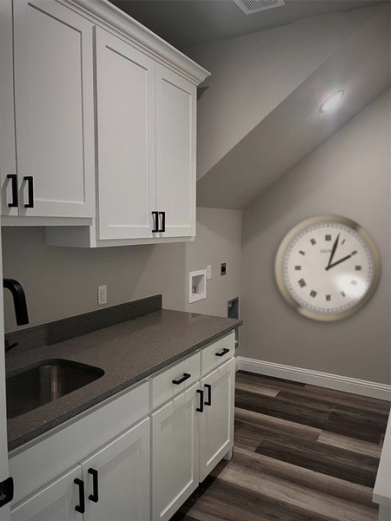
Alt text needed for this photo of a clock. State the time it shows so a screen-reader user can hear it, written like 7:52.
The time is 2:03
